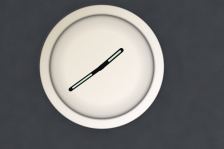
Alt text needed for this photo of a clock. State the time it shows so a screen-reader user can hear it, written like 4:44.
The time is 1:39
